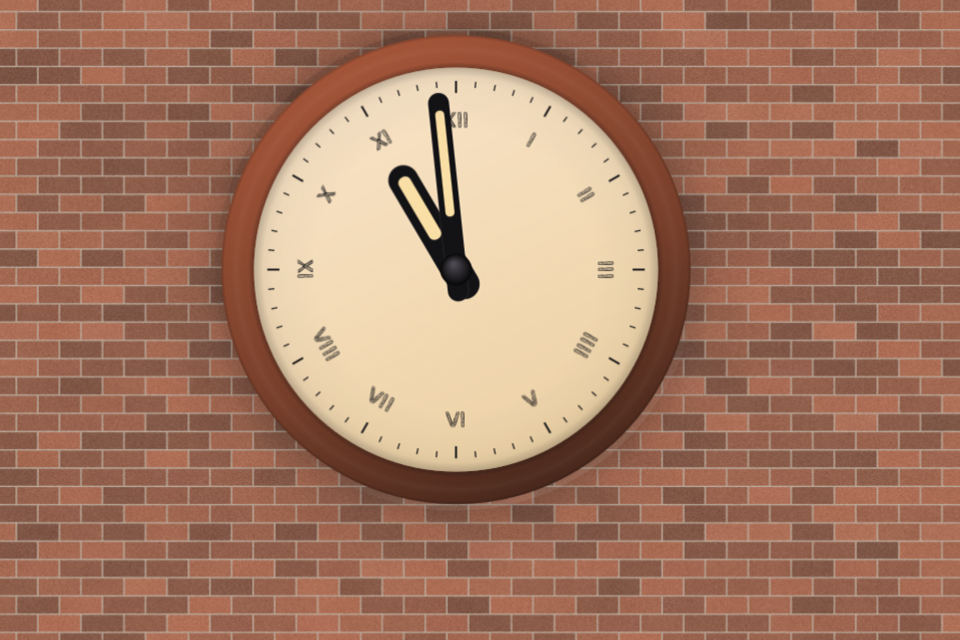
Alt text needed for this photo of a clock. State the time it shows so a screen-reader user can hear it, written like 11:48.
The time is 10:59
